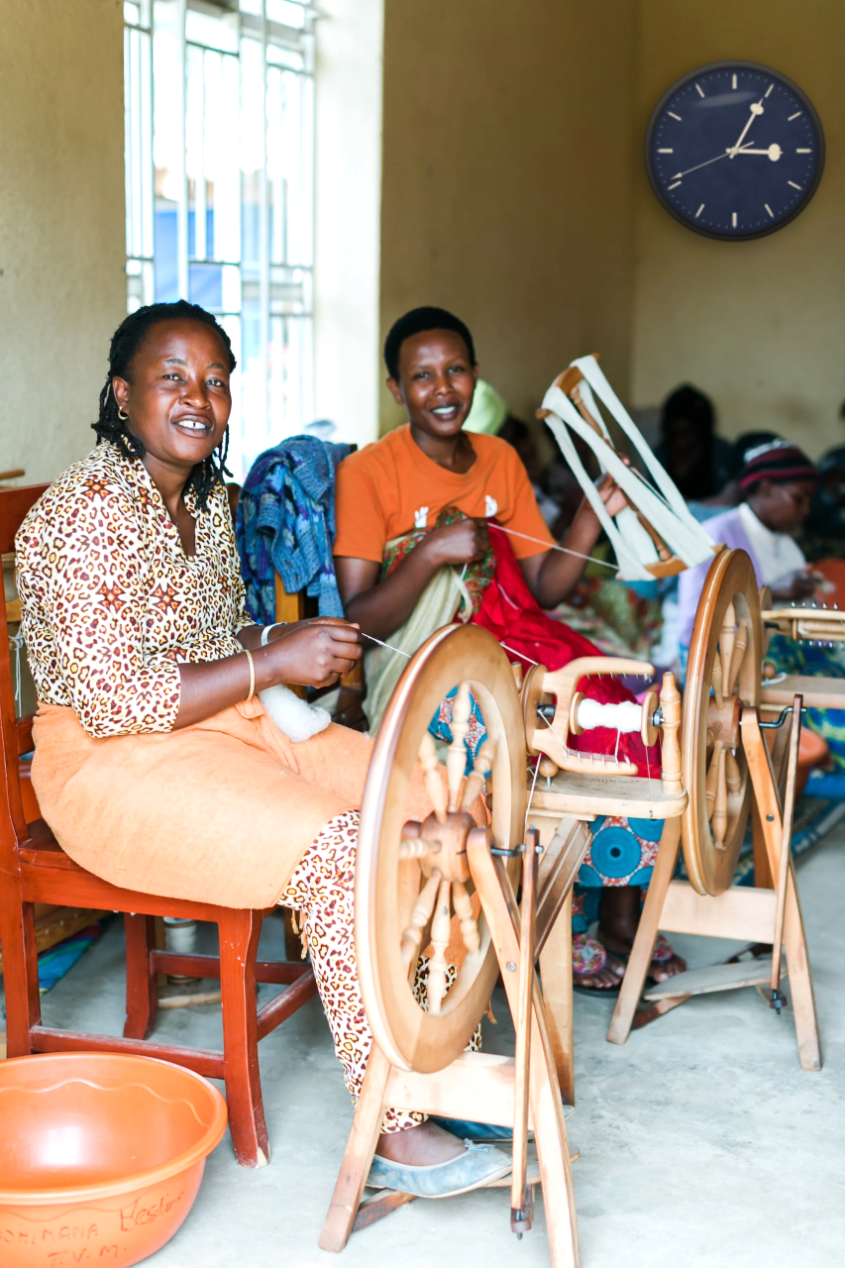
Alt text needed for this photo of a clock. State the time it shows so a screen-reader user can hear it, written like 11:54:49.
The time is 3:04:41
